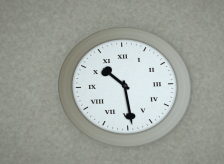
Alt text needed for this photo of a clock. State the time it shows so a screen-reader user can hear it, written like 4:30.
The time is 10:29
